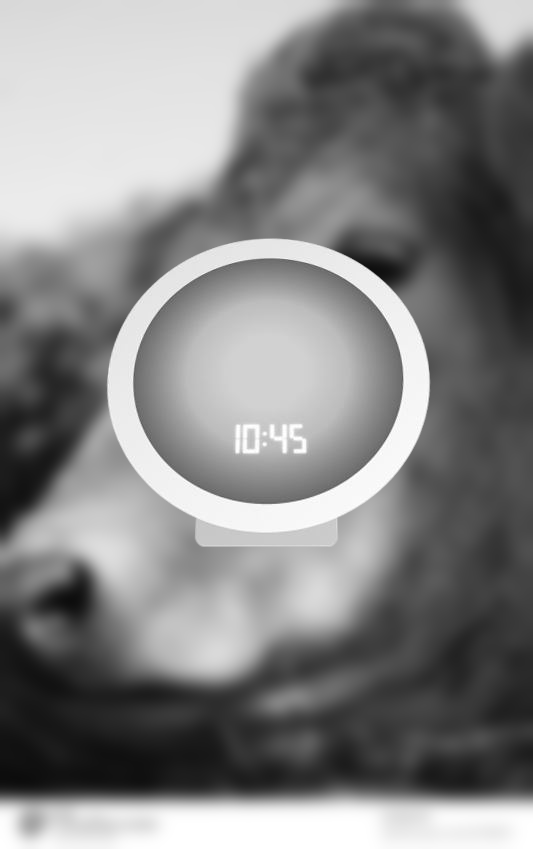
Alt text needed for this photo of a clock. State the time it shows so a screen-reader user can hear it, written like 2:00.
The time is 10:45
